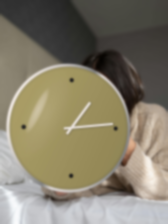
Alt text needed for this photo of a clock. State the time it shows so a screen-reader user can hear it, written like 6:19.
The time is 1:14
